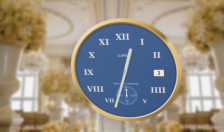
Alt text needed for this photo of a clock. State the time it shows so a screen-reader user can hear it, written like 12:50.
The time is 12:33
